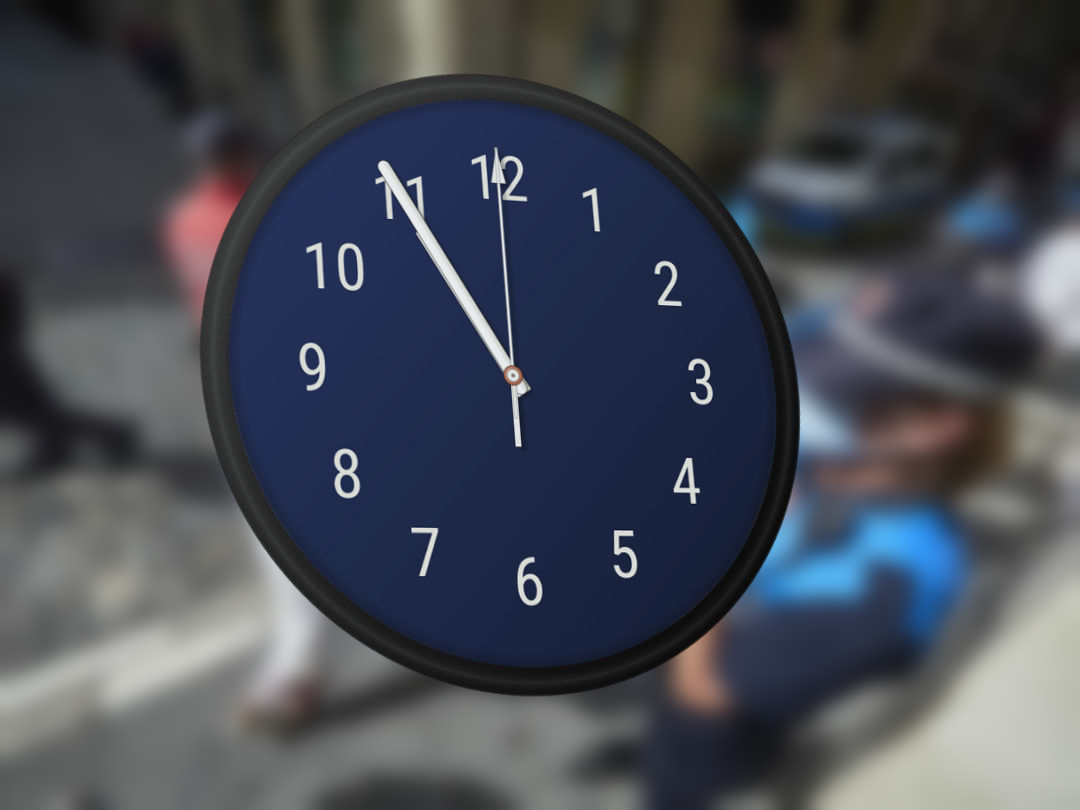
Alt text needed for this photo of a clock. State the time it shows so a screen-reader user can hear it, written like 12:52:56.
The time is 10:55:00
